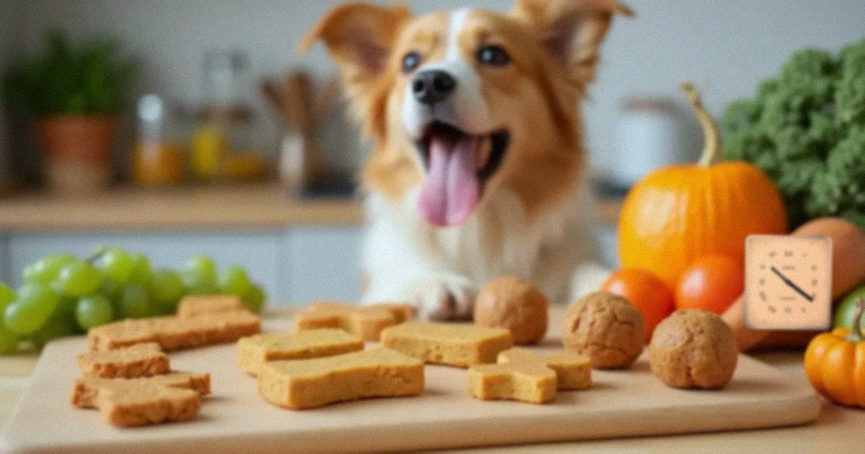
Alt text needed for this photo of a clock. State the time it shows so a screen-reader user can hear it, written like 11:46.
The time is 10:21
